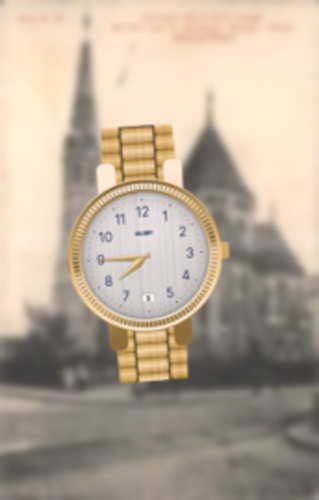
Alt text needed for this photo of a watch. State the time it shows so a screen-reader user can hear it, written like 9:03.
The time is 7:45
